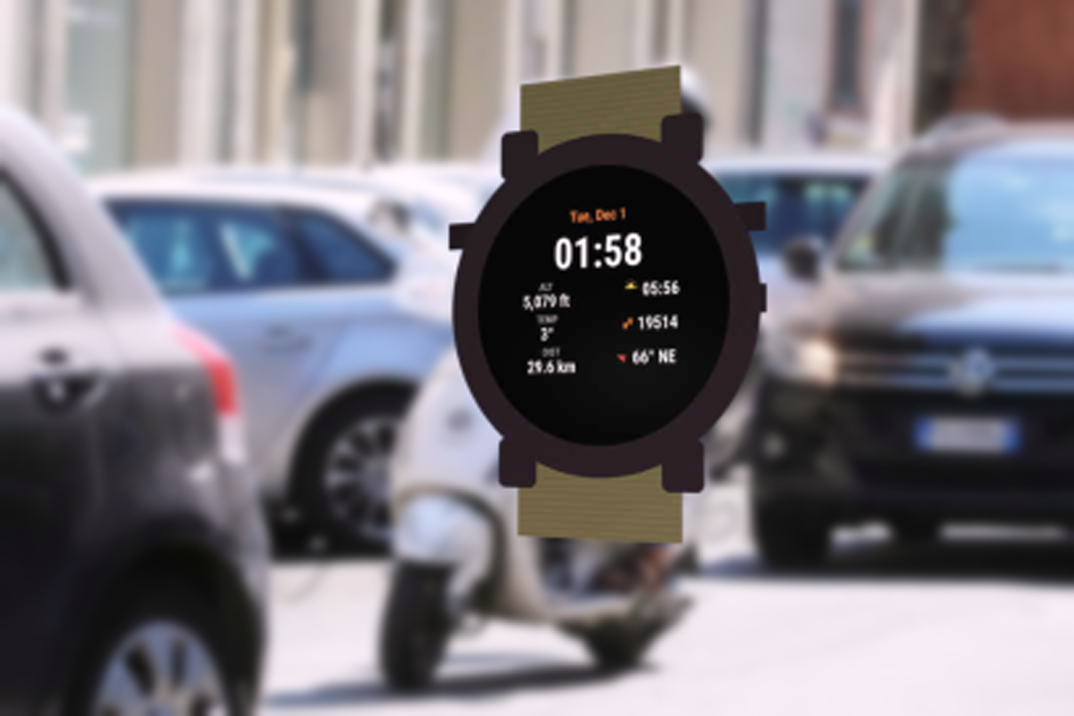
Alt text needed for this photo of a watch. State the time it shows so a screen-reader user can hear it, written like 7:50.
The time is 1:58
